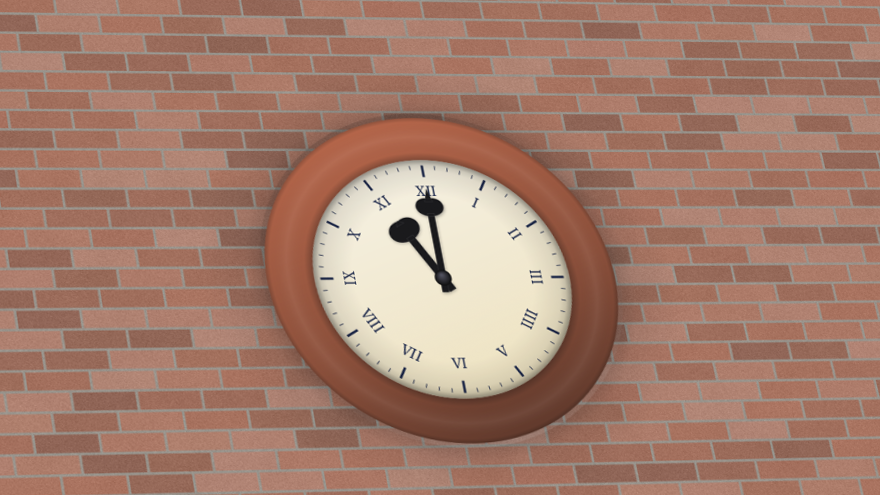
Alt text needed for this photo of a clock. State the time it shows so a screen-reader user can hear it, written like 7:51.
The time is 11:00
